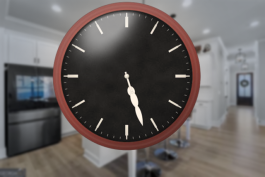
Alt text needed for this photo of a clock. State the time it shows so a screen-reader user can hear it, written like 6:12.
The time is 5:27
